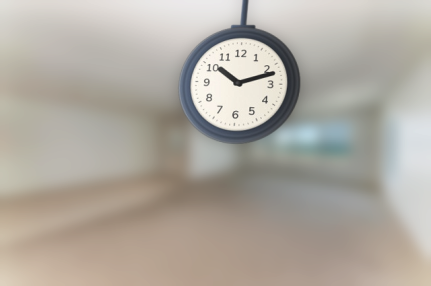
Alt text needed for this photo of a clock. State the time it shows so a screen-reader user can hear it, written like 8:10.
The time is 10:12
